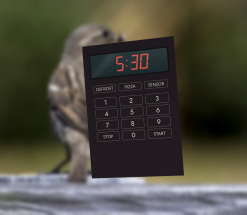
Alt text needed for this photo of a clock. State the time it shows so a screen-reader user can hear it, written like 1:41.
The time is 5:30
